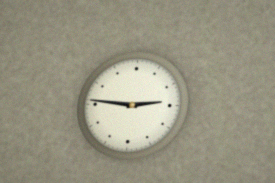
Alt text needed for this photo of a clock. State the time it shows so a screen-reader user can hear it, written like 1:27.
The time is 2:46
